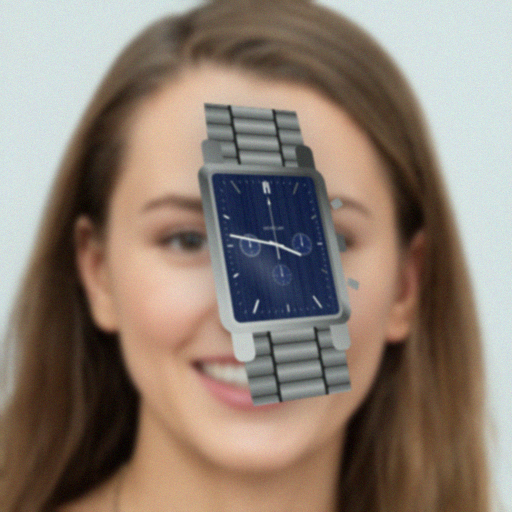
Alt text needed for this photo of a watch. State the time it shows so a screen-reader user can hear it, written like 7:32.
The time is 3:47
